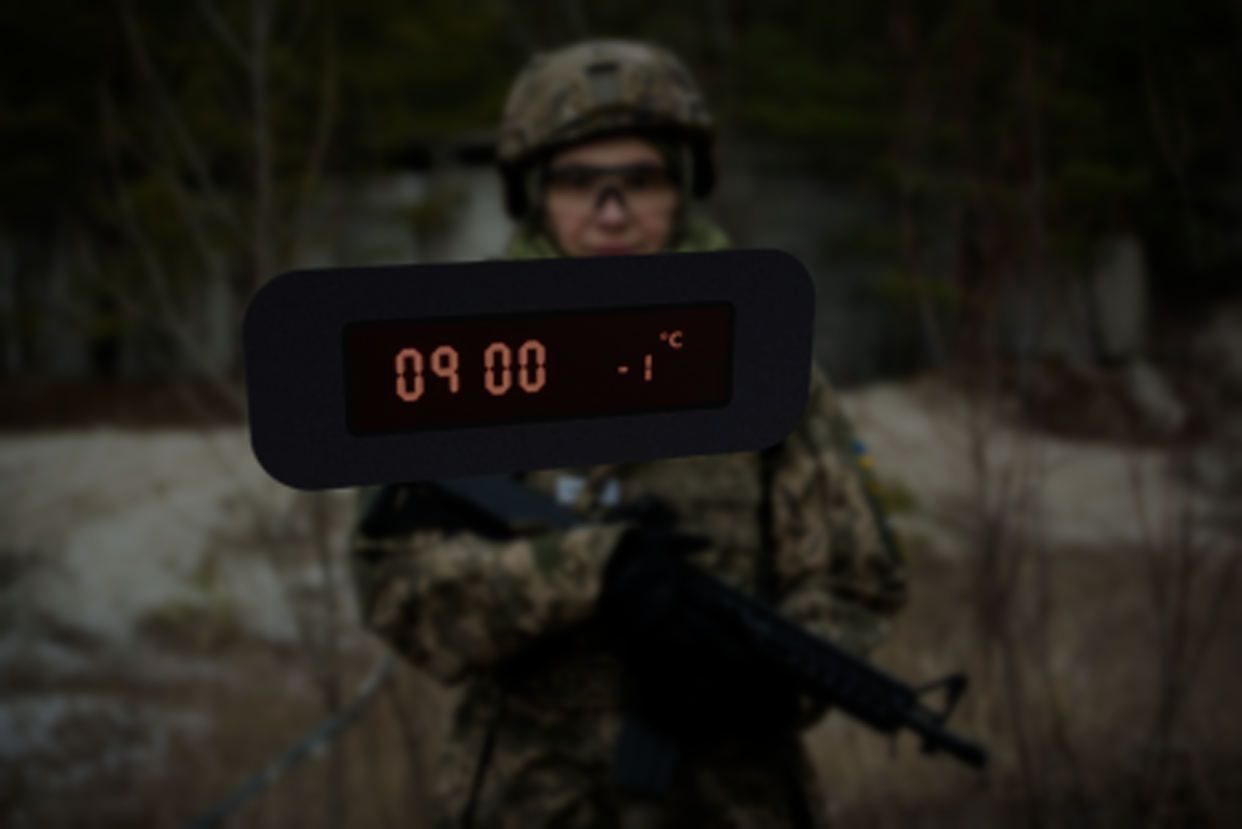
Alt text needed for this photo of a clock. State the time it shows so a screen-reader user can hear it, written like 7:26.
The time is 9:00
